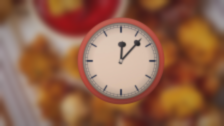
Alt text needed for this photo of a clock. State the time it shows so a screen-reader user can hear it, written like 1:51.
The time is 12:07
